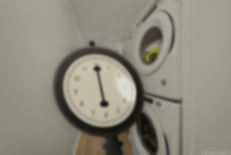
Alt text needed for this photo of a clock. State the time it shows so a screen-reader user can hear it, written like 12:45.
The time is 6:00
